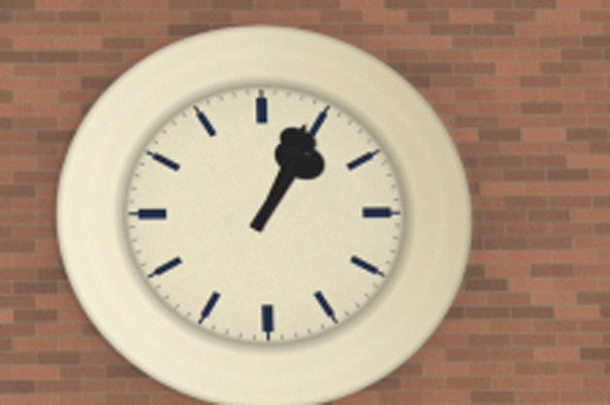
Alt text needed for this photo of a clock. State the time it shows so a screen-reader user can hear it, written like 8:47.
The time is 1:04
